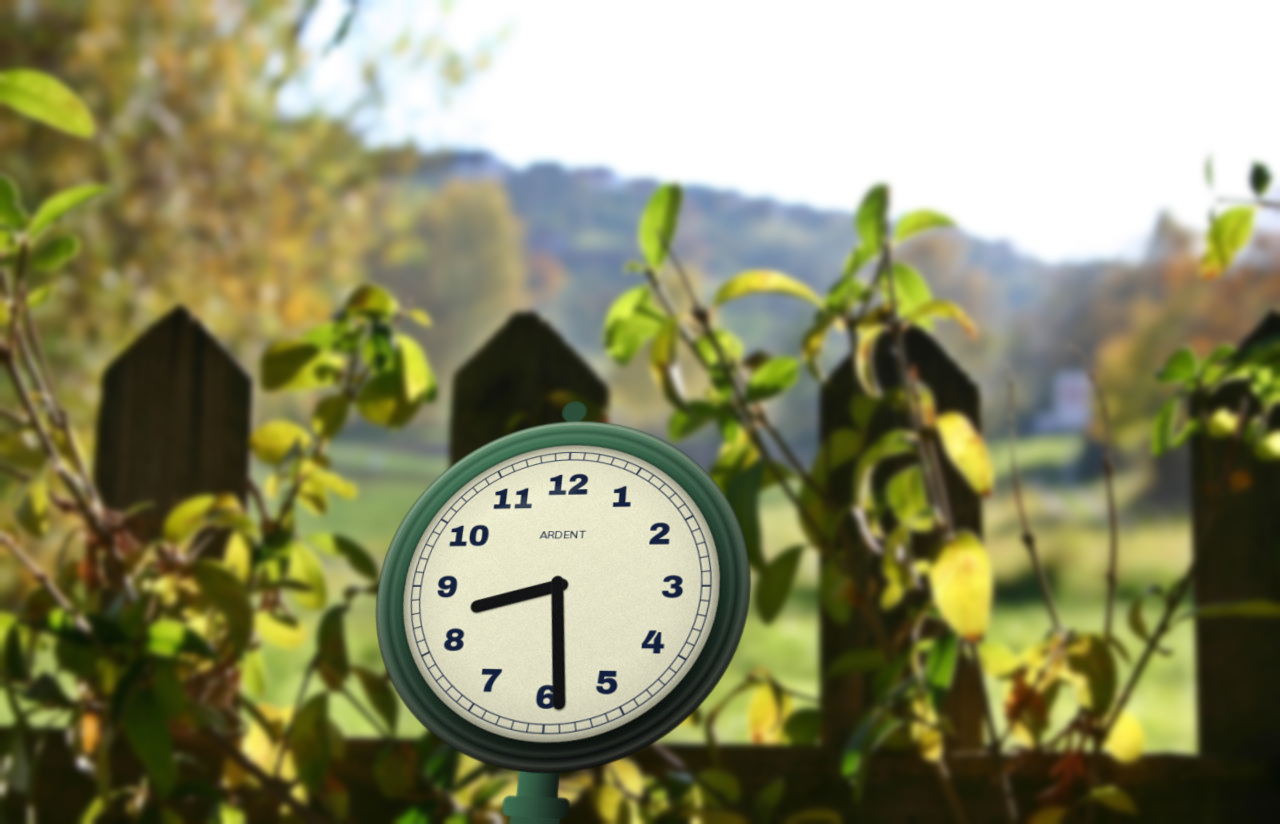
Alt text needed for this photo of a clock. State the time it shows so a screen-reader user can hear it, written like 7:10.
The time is 8:29
